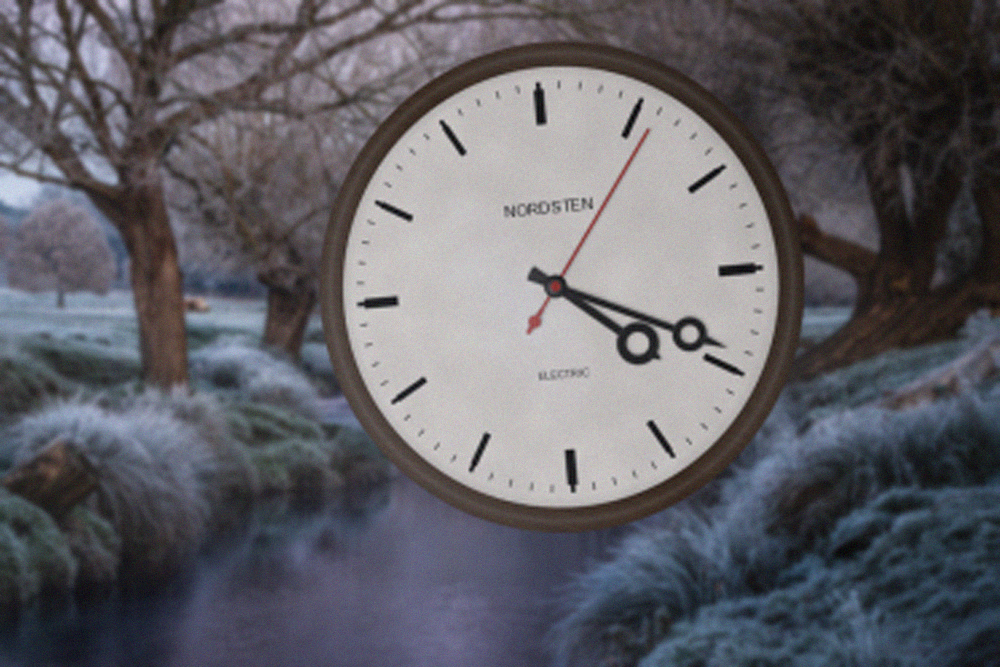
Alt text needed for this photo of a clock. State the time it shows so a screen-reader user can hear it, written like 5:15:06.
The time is 4:19:06
